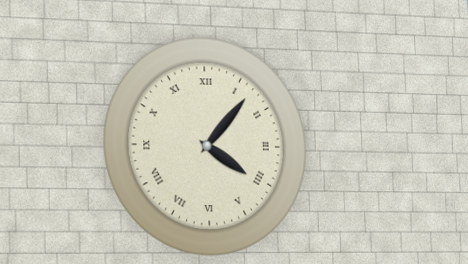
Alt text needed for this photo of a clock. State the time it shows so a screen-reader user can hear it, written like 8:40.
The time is 4:07
